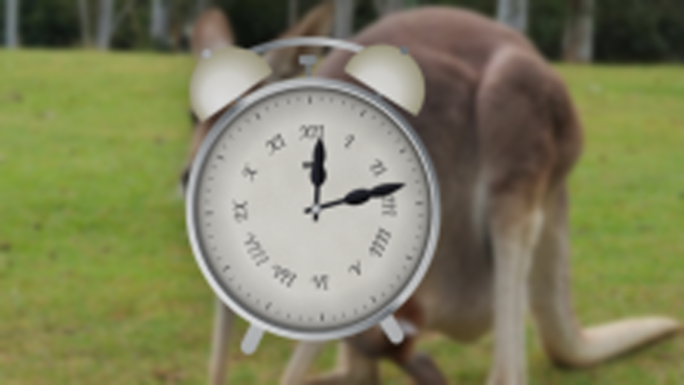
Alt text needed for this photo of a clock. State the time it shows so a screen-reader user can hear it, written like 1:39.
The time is 12:13
